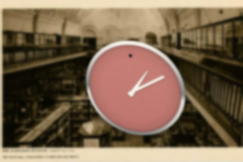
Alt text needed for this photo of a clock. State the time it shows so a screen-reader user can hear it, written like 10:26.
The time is 1:10
